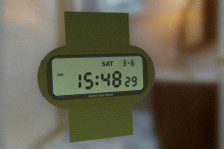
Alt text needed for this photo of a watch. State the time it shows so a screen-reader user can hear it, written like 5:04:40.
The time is 15:48:29
